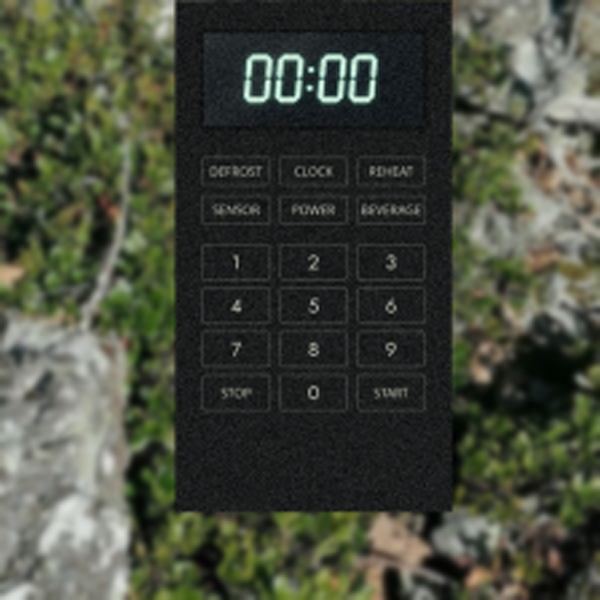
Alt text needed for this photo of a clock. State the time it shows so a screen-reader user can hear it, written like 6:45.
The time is 0:00
